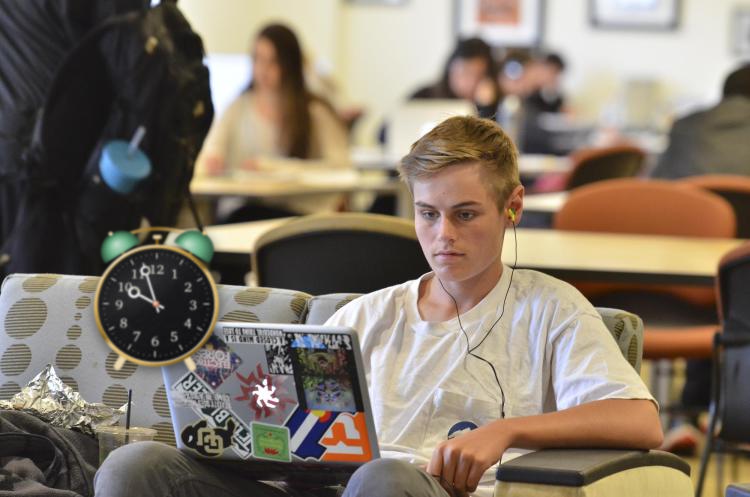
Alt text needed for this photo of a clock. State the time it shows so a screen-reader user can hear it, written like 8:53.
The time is 9:57
